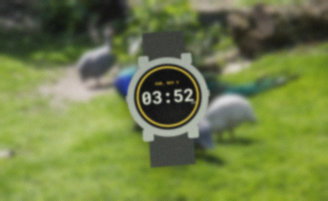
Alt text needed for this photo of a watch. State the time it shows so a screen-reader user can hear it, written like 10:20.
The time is 3:52
